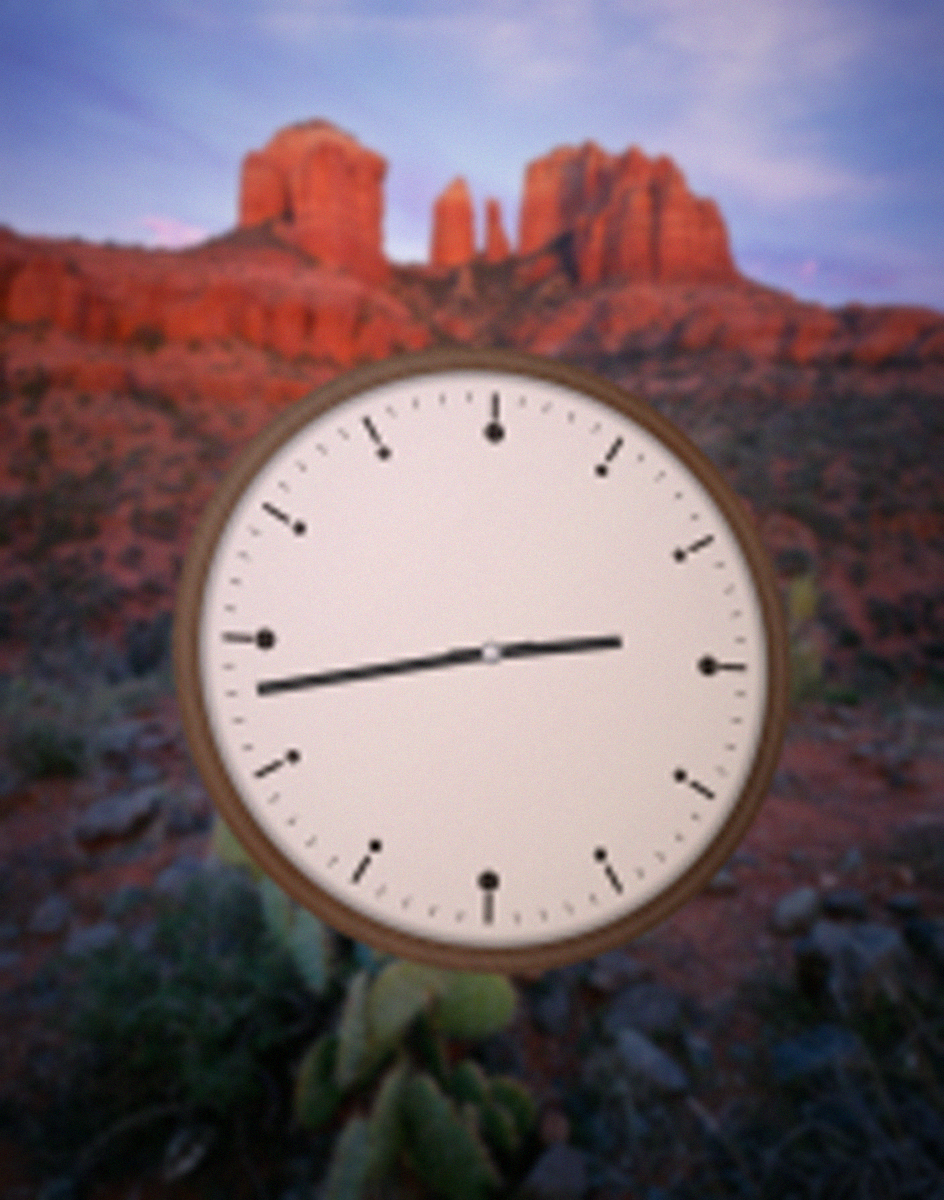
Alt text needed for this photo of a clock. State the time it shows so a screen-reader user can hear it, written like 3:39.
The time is 2:43
